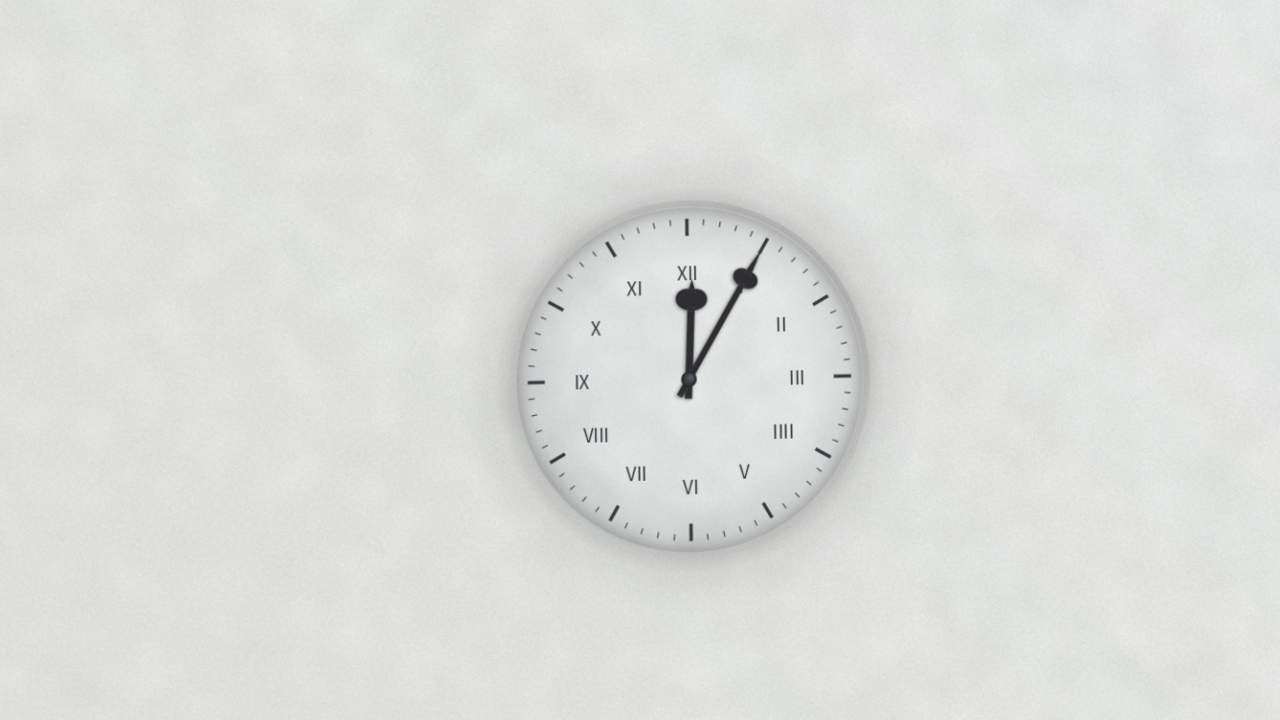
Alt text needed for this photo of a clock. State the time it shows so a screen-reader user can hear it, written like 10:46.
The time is 12:05
